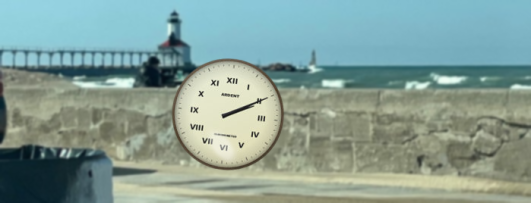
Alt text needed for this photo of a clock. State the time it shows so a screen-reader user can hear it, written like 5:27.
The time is 2:10
